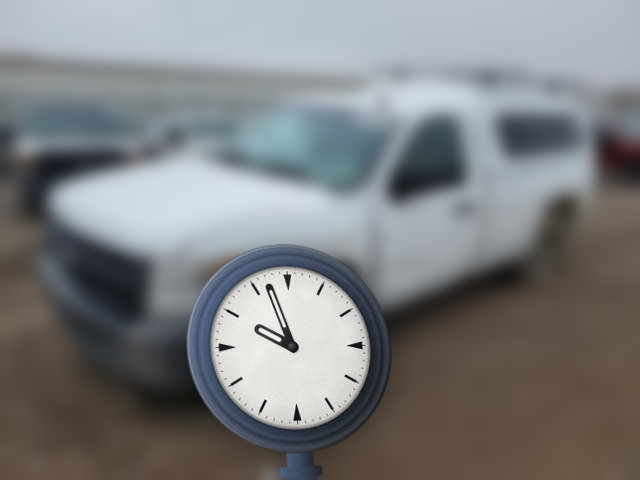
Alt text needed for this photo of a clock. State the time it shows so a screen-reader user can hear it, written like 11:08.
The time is 9:57
